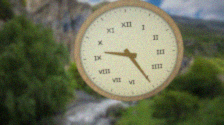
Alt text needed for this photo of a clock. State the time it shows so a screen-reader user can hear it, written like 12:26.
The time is 9:25
